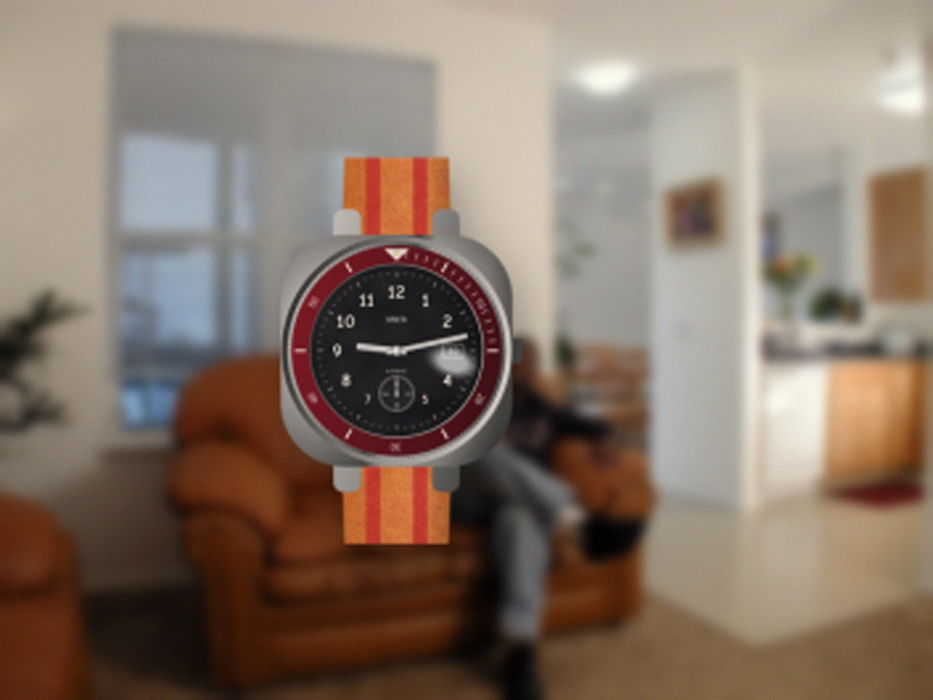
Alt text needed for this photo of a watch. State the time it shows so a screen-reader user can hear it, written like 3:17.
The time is 9:13
